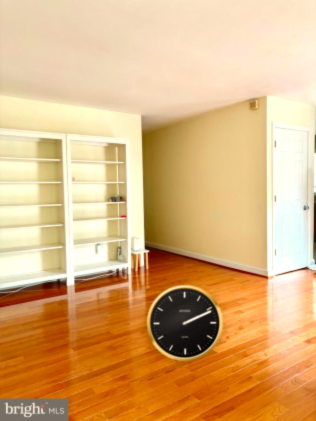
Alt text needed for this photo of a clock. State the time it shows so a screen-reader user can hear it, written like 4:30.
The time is 2:11
